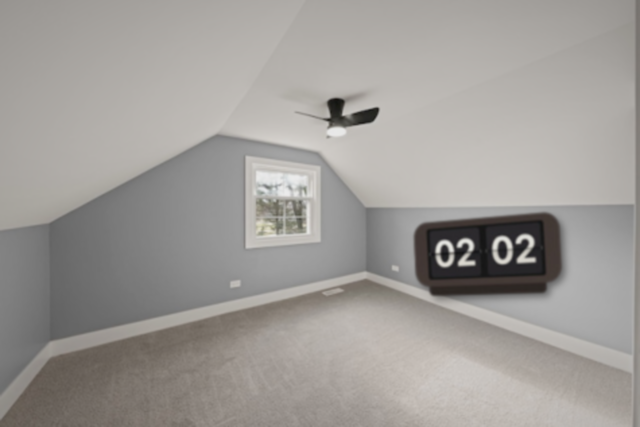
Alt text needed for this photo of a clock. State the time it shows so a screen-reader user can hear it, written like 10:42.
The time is 2:02
